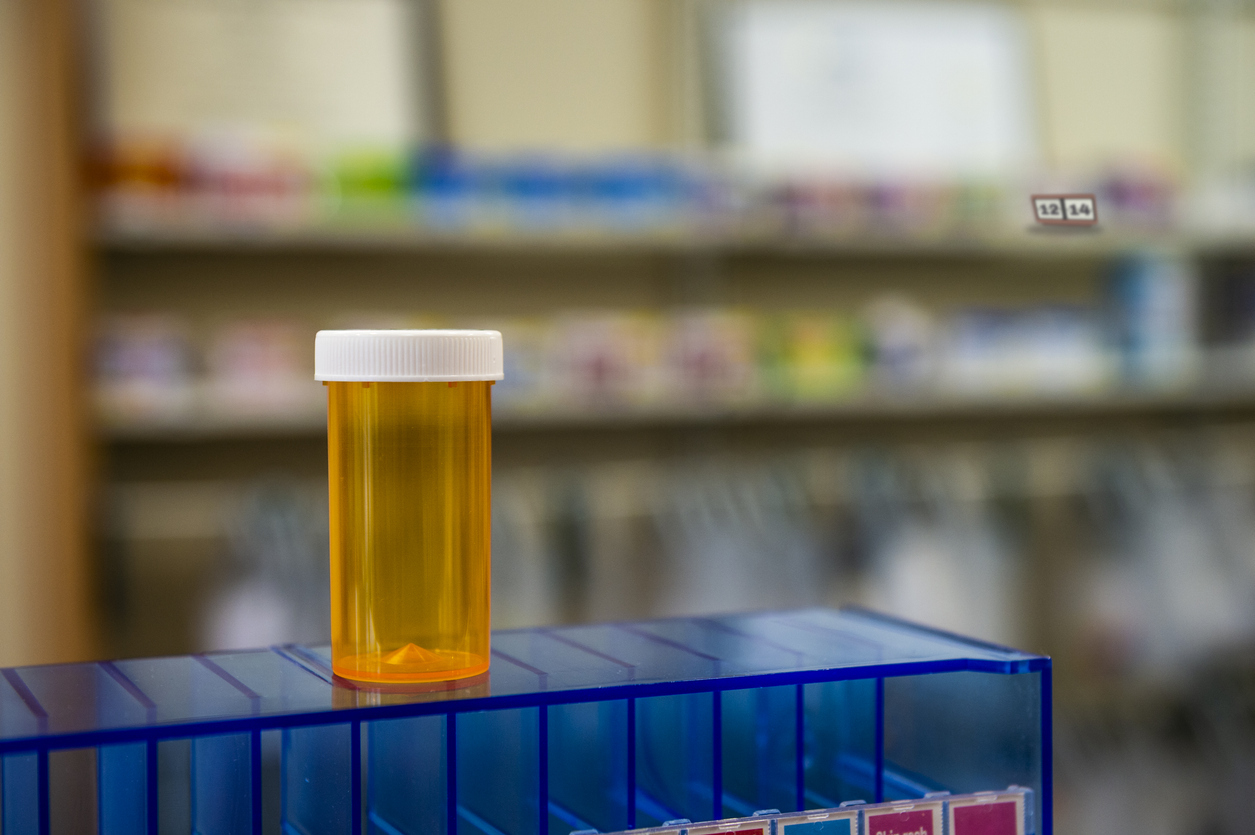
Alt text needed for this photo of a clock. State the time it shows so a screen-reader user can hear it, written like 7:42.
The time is 12:14
